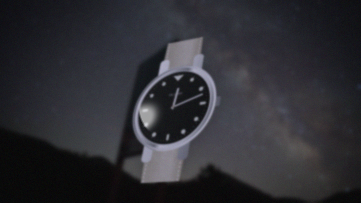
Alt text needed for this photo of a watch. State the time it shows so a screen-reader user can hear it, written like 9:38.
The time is 12:12
